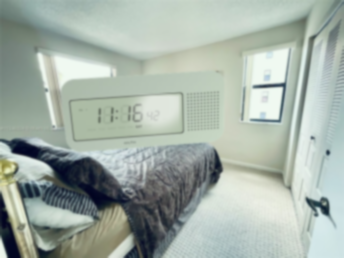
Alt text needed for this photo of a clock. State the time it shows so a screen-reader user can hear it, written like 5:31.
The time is 11:16
